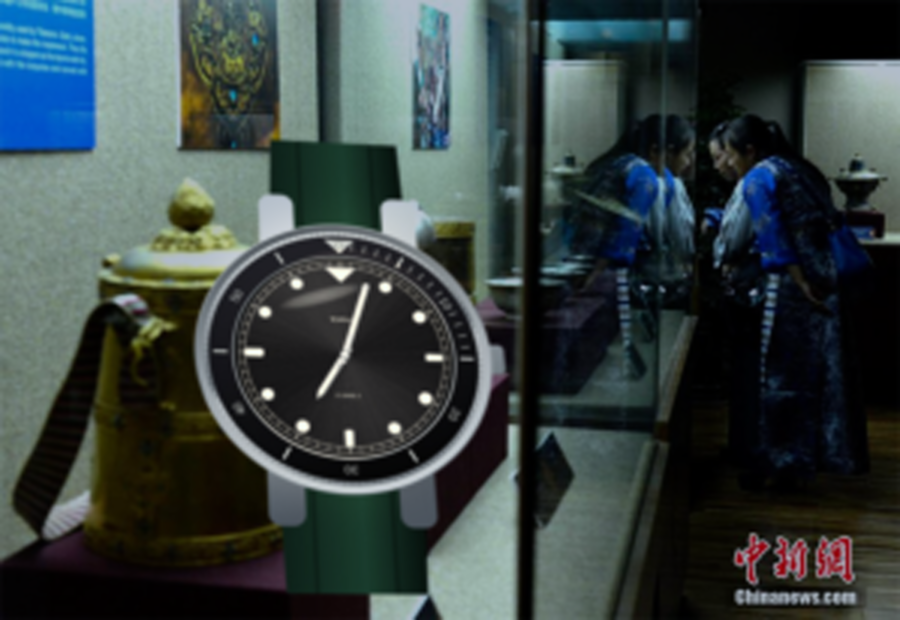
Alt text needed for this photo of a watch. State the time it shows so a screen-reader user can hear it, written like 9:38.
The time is 7:03
